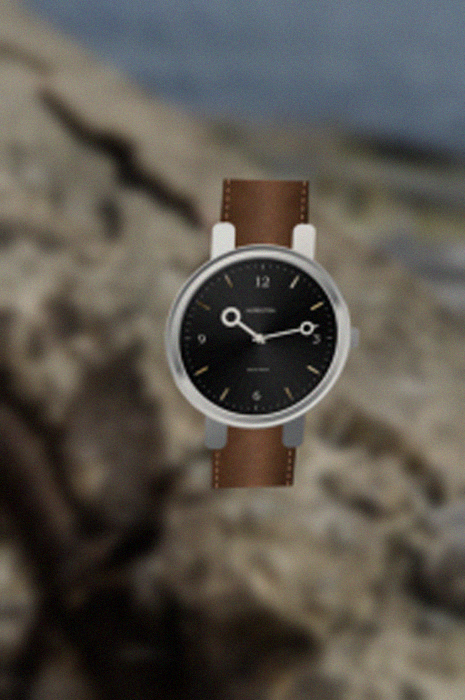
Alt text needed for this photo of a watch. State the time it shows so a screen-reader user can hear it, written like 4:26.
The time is 10:13
